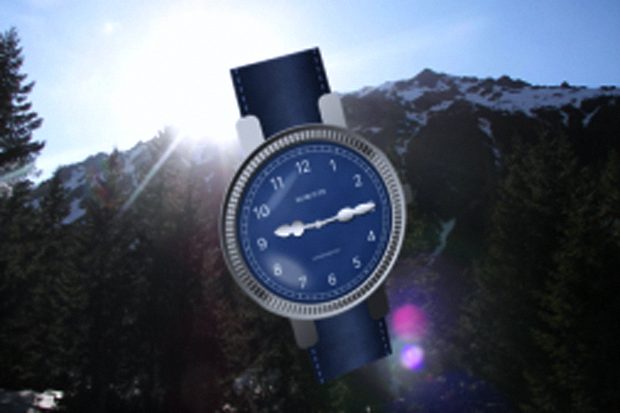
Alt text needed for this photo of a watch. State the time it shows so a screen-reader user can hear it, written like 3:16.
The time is 9:15
